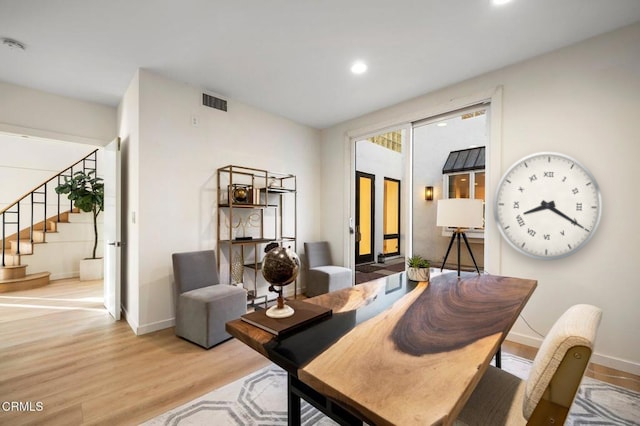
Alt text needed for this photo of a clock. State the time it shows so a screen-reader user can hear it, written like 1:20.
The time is 8:20
